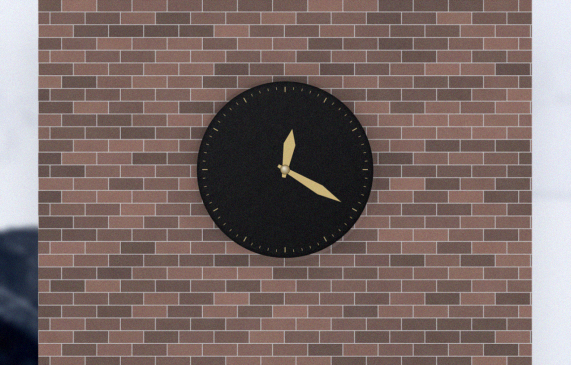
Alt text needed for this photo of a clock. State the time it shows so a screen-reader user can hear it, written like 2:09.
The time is 12:20
